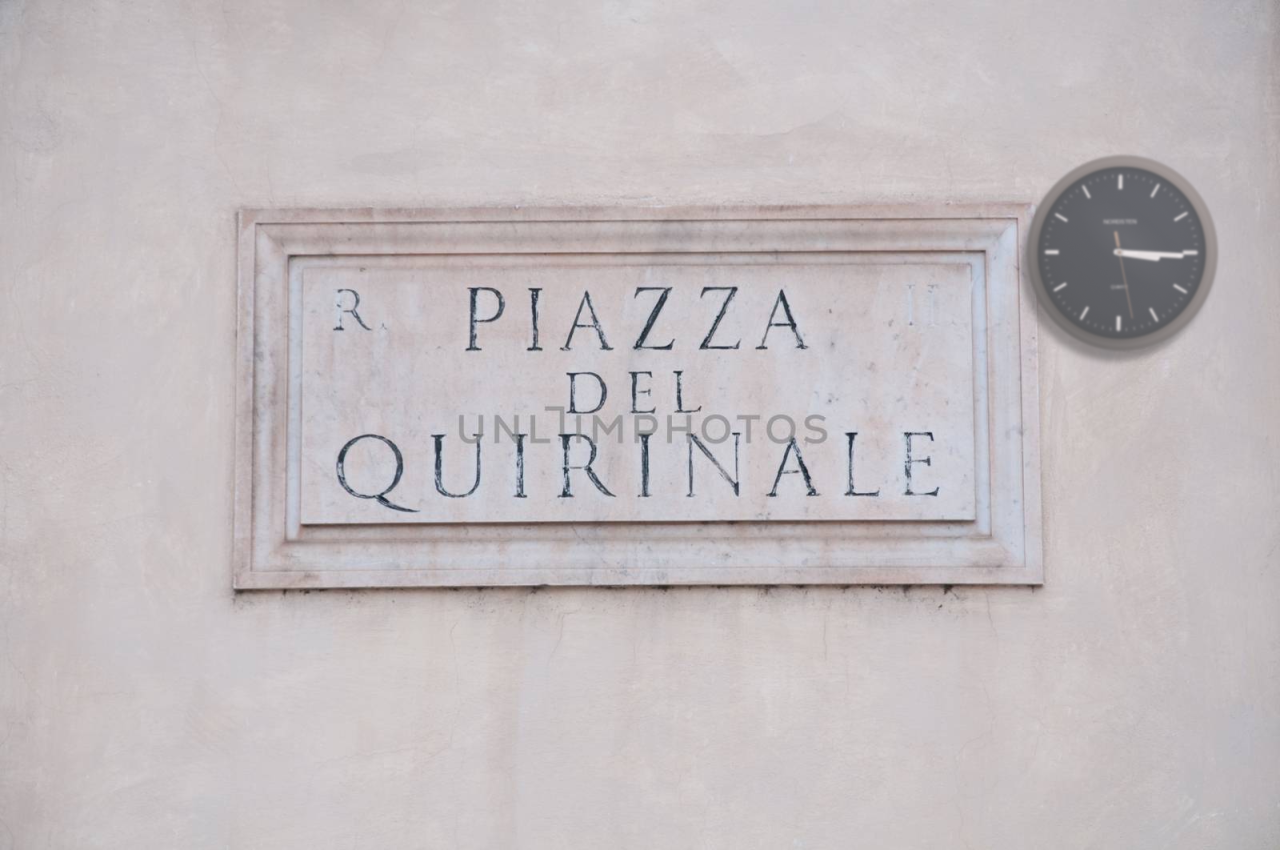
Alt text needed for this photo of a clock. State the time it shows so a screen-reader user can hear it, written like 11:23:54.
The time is 3:15:28
